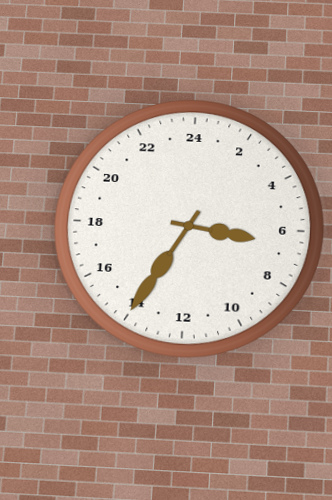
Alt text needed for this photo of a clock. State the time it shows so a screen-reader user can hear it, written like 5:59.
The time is 6:35
